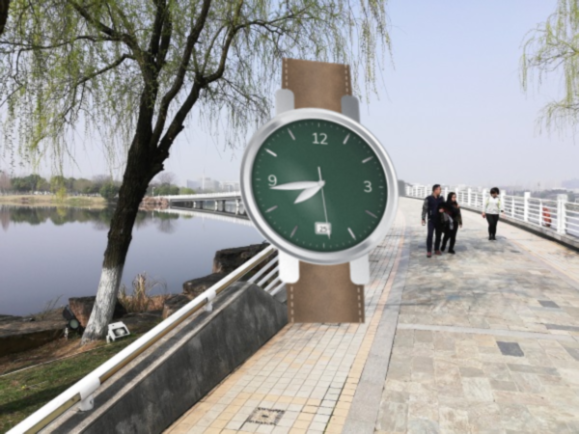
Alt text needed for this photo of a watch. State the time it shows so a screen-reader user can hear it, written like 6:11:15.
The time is 7:43:29
